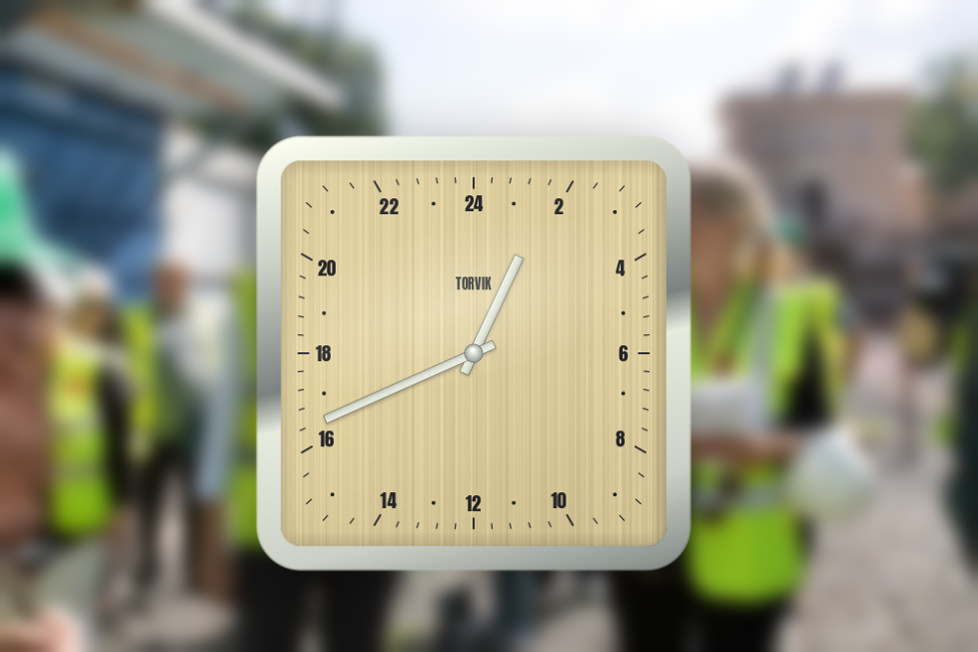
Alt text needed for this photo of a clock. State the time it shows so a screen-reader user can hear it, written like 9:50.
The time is 1:41
